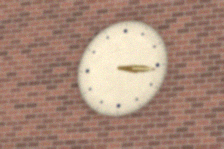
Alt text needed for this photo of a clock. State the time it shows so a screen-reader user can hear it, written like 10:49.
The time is 3:16
